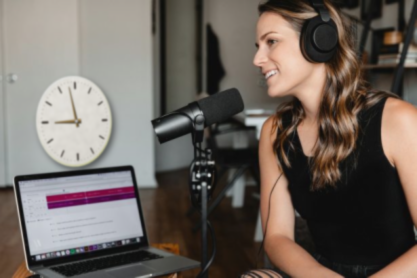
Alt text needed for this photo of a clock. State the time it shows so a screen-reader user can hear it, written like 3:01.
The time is 8:58
